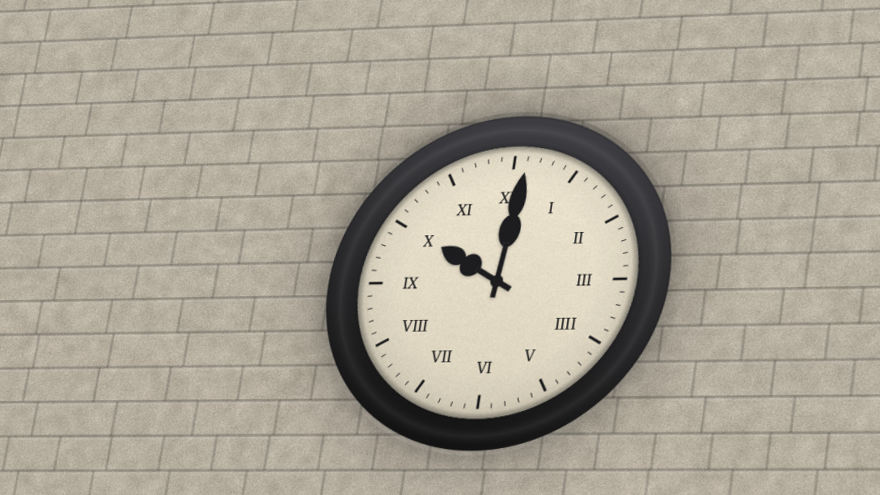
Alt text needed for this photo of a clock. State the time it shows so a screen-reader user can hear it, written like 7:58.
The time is 10:01
